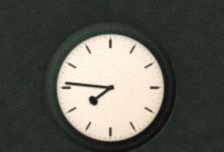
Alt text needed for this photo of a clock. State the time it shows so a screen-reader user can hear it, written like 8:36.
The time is 7:46
